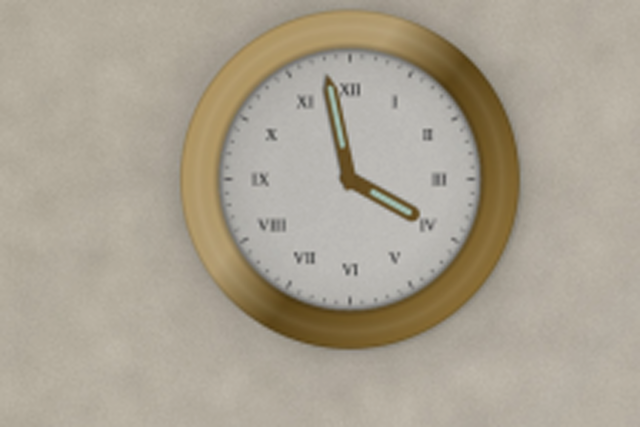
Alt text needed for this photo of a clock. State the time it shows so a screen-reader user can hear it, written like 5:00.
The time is 3:58
